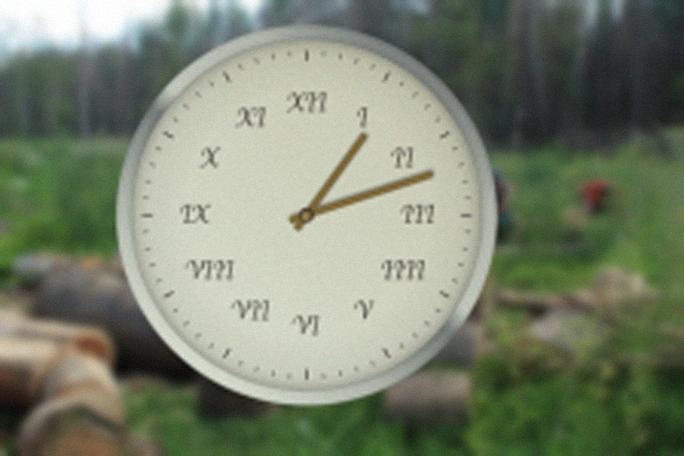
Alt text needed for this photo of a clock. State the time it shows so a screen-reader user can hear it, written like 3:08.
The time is 1:12
